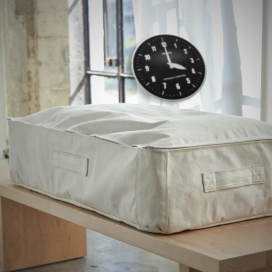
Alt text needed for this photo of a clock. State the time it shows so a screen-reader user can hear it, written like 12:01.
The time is 4:00
